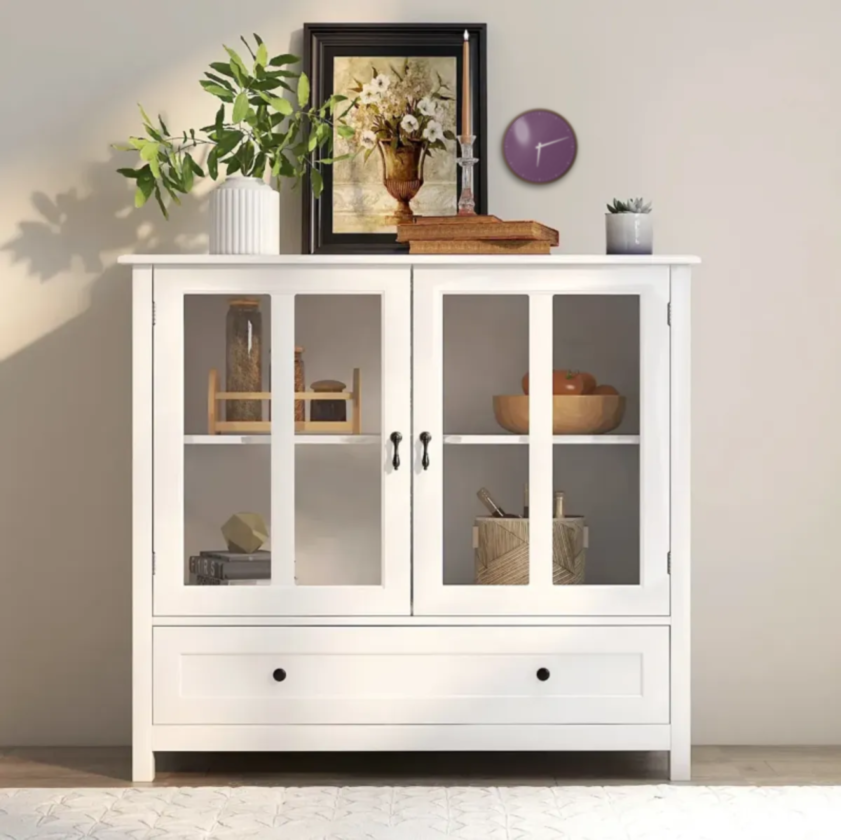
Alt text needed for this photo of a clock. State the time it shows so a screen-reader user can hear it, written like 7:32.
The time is 6:12
